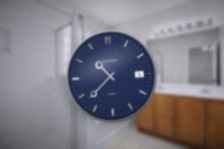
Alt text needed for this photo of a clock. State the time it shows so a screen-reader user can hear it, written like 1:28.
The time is 10:38
